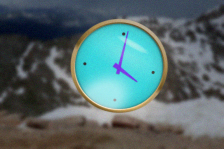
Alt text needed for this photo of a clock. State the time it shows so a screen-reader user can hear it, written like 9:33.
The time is 4:01
